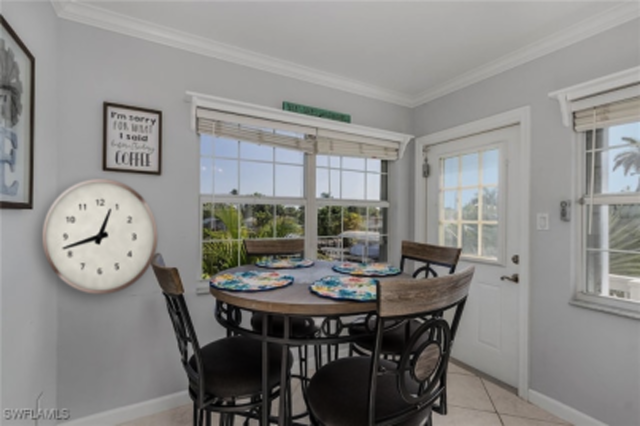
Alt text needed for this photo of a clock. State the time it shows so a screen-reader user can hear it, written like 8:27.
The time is 12:42
